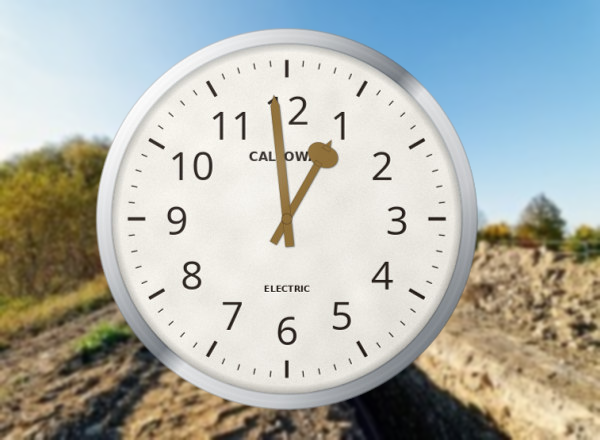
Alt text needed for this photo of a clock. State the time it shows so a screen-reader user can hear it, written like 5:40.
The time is 12:59
